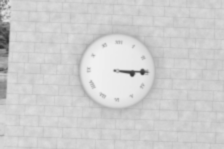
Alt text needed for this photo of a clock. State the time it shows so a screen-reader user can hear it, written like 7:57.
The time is 3:15
